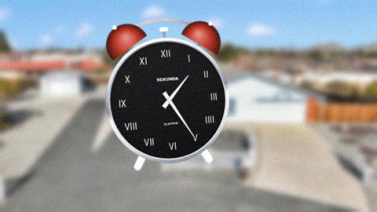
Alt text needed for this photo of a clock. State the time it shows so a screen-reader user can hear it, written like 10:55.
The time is 1:25
